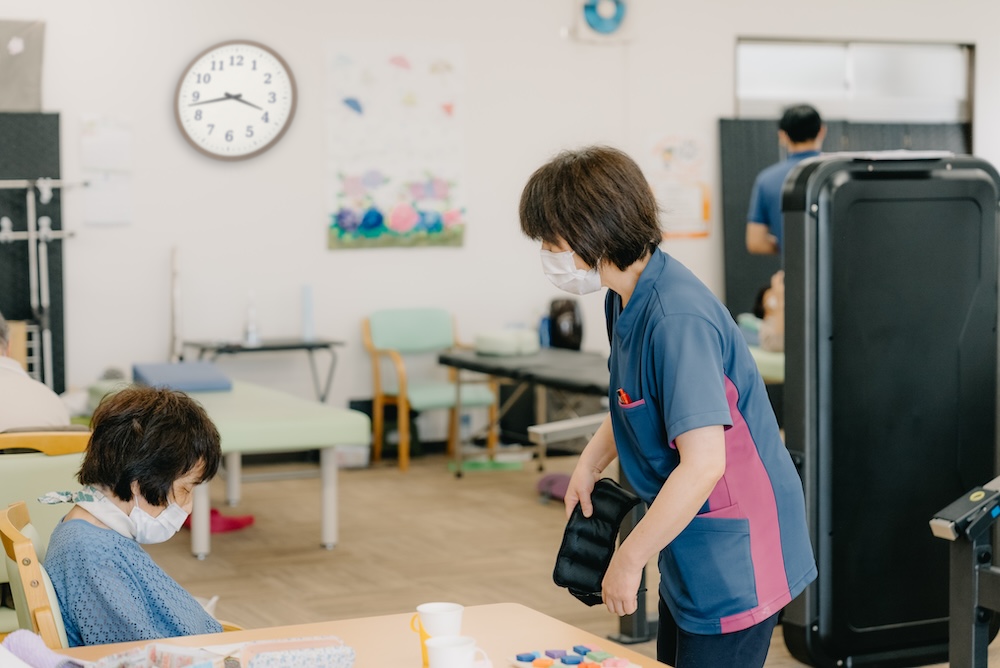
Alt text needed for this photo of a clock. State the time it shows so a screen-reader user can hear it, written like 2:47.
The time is 3:43
